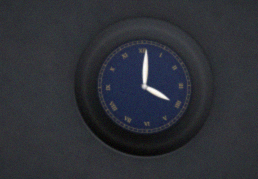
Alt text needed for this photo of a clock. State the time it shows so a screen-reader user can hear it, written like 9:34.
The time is 4:01
